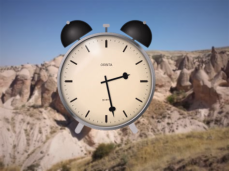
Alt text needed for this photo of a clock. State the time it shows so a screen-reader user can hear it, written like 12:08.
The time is 2:28
